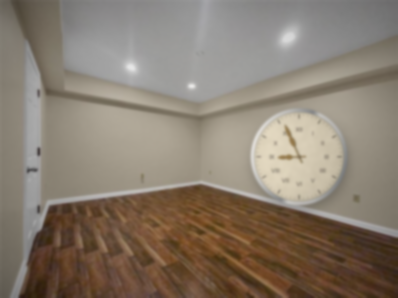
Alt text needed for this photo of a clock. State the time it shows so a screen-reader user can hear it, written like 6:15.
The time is 8:56
